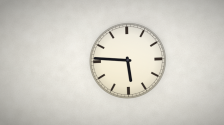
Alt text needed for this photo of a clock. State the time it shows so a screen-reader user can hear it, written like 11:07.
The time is 5:46
